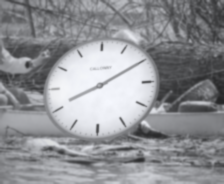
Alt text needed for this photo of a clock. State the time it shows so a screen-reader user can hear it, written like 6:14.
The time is 8:10
